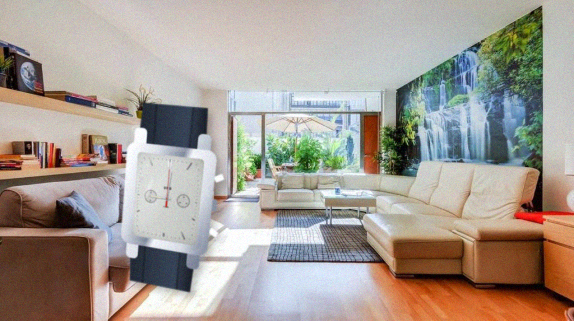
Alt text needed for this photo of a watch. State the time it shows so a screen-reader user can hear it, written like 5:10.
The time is 9:01
